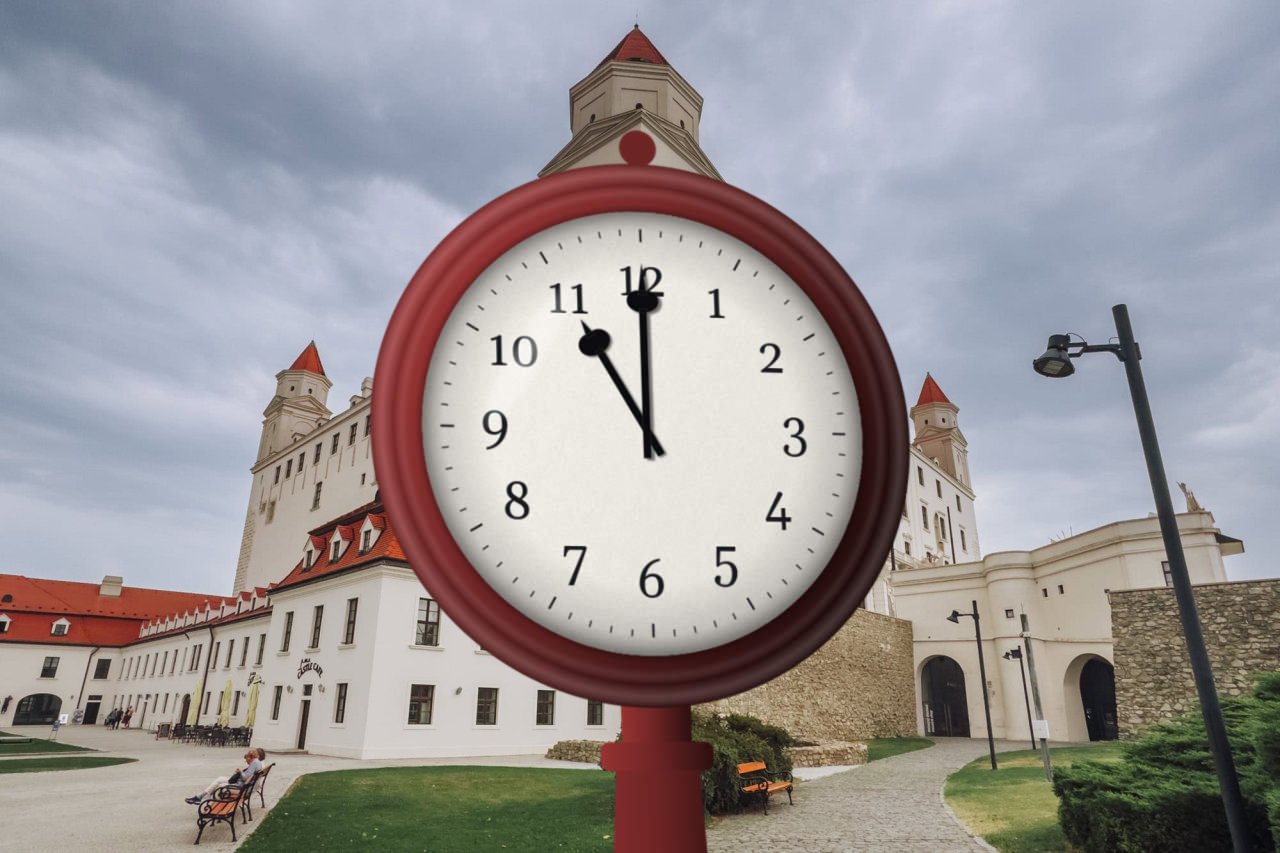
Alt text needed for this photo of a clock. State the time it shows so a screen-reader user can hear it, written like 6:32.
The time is 11:00
